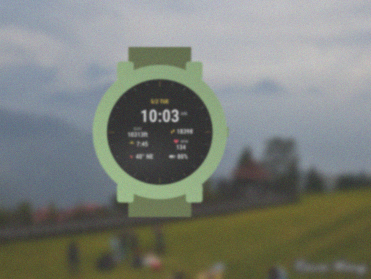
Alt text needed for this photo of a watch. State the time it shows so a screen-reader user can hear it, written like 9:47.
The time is 10:03
